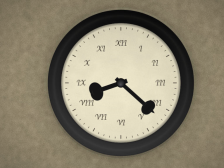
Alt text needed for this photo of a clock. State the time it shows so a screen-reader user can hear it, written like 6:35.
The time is 8:22
